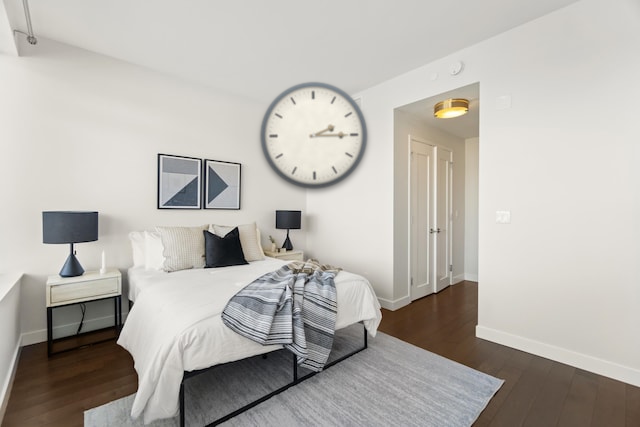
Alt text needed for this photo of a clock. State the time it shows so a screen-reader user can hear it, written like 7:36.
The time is 2:15
